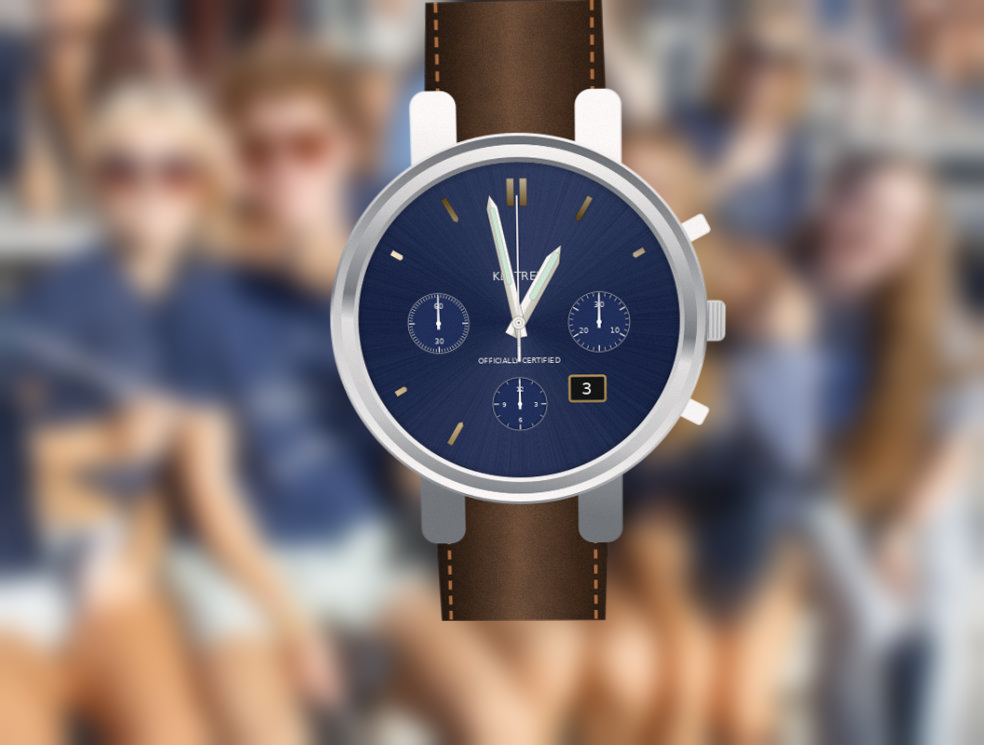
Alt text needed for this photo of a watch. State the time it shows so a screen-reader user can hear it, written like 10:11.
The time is 12:58
